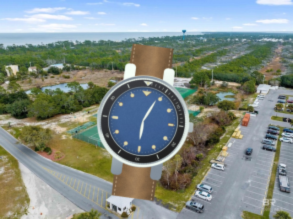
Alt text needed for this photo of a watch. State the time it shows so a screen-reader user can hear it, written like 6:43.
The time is 6:04
